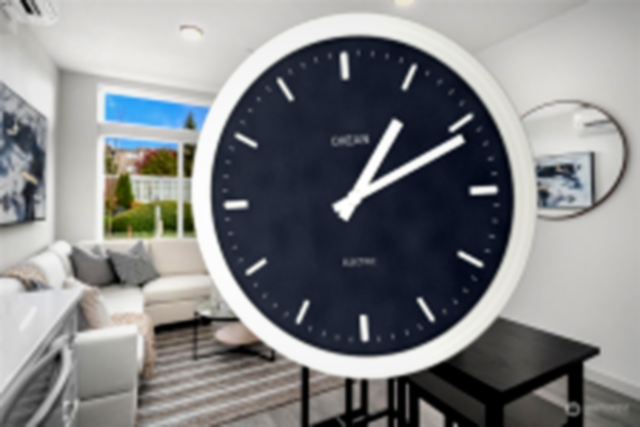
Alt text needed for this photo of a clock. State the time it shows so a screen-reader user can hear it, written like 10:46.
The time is 1:11
